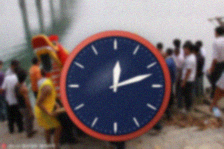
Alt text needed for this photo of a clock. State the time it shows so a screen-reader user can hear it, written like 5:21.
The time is 12:12
